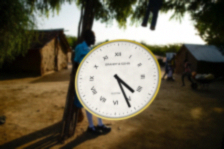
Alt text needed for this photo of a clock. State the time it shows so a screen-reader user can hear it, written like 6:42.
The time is 4:26
